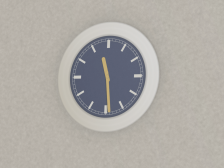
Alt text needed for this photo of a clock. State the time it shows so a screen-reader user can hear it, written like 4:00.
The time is 11:29
